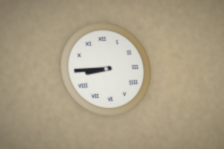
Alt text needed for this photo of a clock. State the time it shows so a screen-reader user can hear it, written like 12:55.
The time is 8:45
